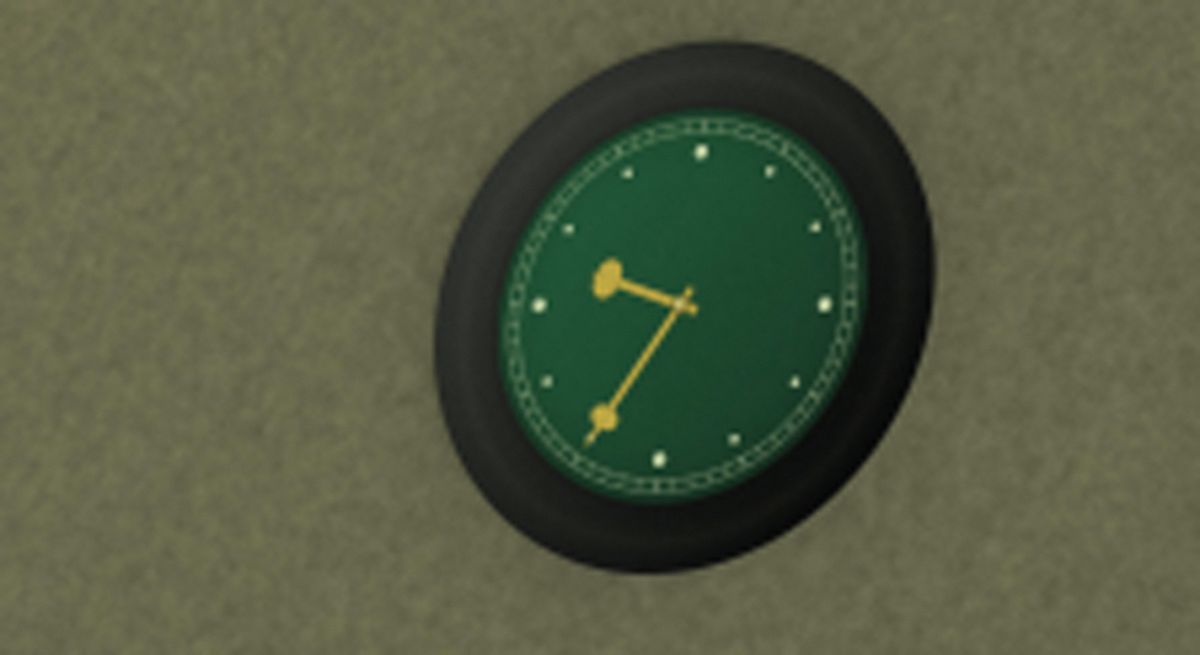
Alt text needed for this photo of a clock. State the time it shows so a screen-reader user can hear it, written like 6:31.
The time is 9:35
